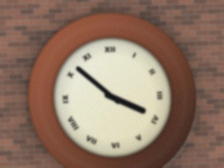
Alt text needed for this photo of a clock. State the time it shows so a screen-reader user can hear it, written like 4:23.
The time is 3:52
